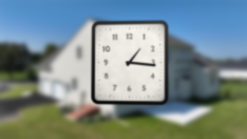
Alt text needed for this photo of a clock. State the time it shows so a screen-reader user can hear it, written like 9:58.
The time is 1:16
